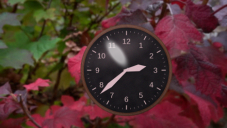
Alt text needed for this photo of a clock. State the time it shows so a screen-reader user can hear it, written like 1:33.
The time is 2:38
